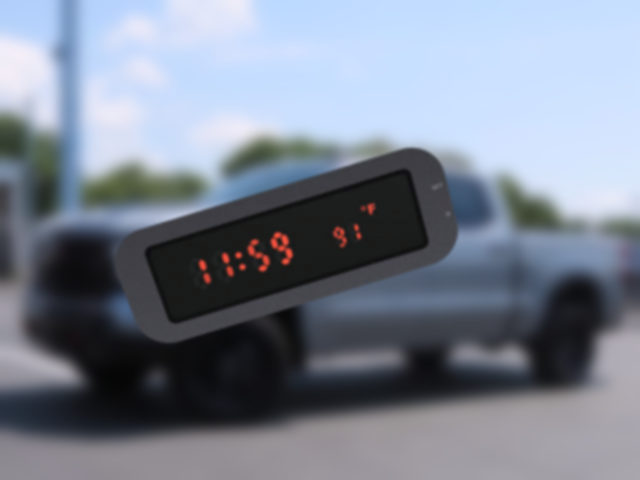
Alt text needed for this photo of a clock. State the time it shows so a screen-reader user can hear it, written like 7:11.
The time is 11:59
